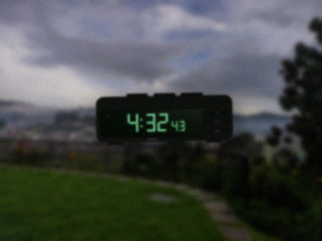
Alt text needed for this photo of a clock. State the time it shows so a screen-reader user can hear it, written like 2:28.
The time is 4:32
